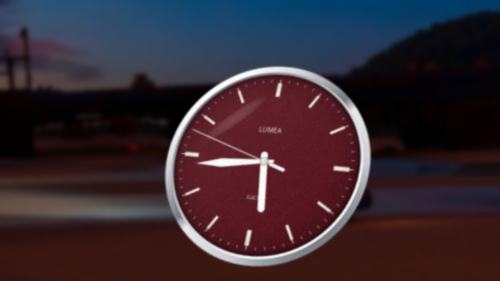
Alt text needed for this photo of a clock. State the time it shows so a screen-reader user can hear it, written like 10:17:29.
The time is 5:43:48
